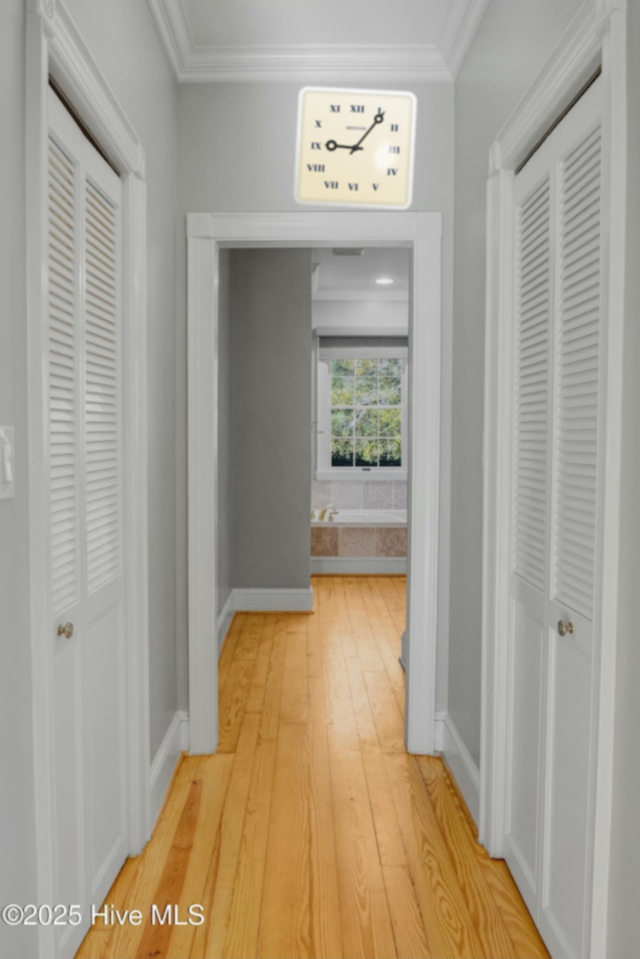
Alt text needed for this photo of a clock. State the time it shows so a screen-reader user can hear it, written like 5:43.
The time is 9:06
